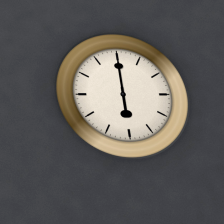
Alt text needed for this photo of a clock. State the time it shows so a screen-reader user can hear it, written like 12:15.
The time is 6:00
